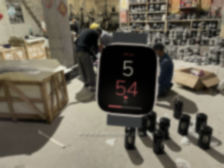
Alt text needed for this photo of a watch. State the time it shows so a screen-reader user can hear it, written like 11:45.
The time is 5:54
